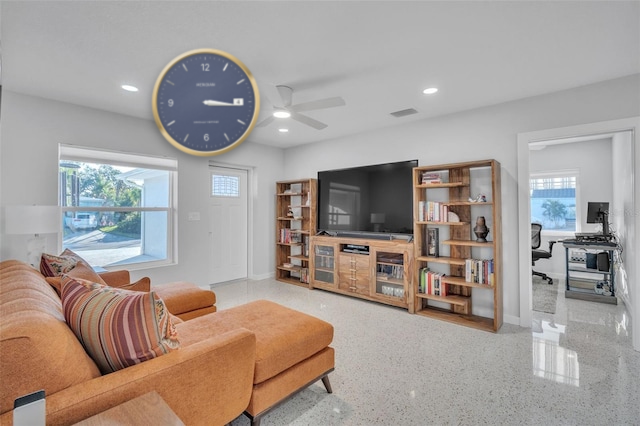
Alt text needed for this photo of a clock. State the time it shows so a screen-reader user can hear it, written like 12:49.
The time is 3:16
